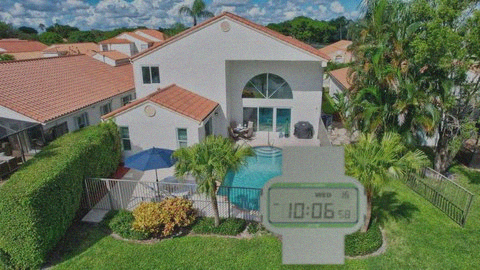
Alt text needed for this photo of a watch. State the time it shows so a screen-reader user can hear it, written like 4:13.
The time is 10:06
